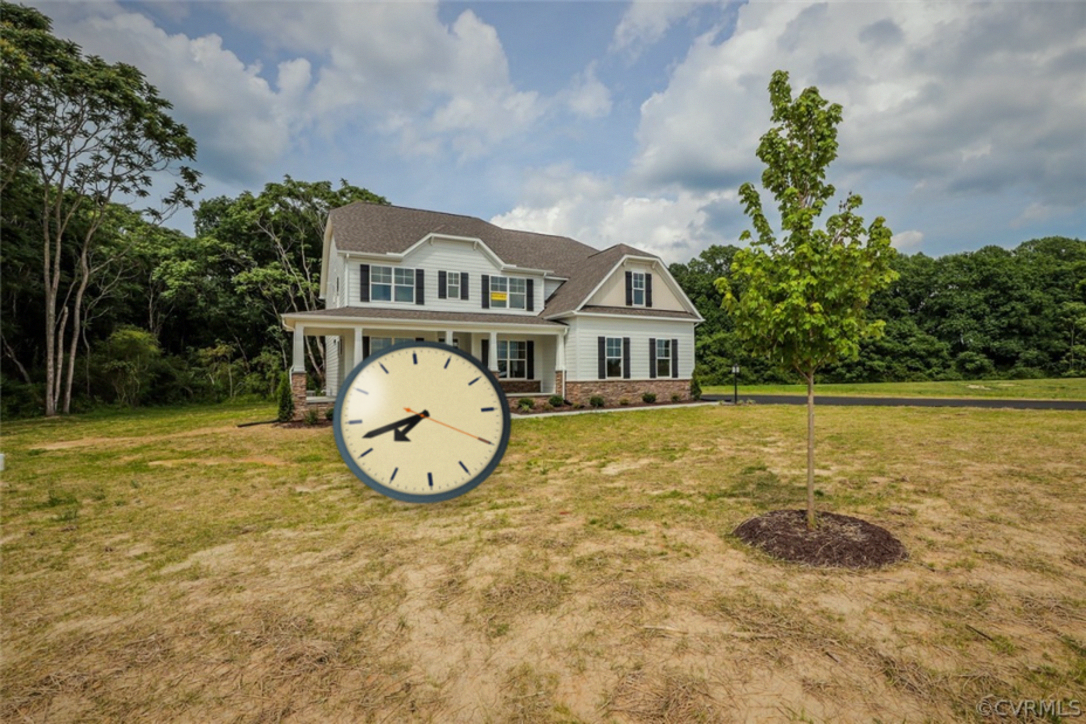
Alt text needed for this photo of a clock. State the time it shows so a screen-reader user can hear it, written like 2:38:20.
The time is 7:42:20
